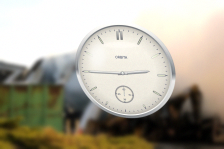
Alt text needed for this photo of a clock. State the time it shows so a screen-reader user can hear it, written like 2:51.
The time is 2:45
